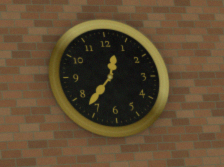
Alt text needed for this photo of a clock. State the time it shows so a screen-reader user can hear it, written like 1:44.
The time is 12:37
